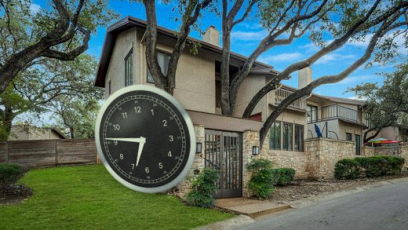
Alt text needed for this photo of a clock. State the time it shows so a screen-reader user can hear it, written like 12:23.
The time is 6:46
